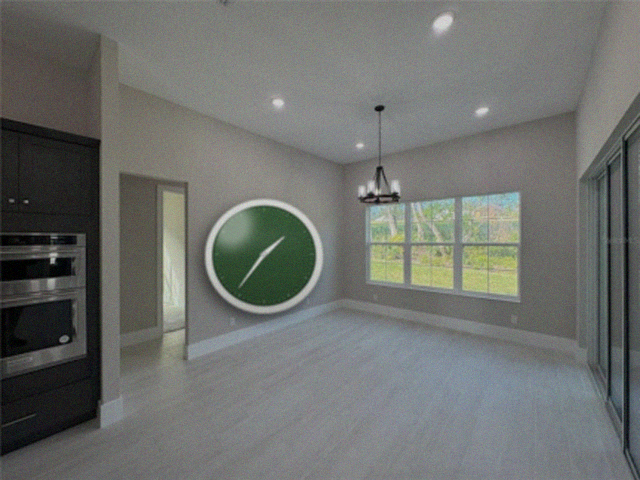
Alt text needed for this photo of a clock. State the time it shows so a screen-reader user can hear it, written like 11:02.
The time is 1:36
